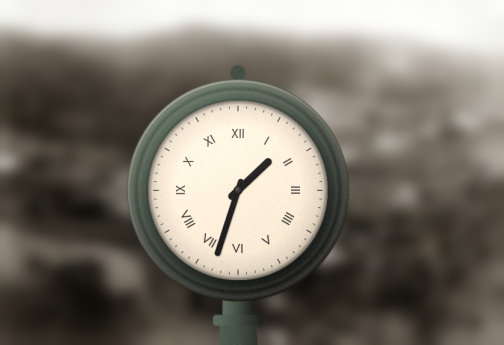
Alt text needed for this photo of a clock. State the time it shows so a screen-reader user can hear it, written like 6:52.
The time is 1:33
